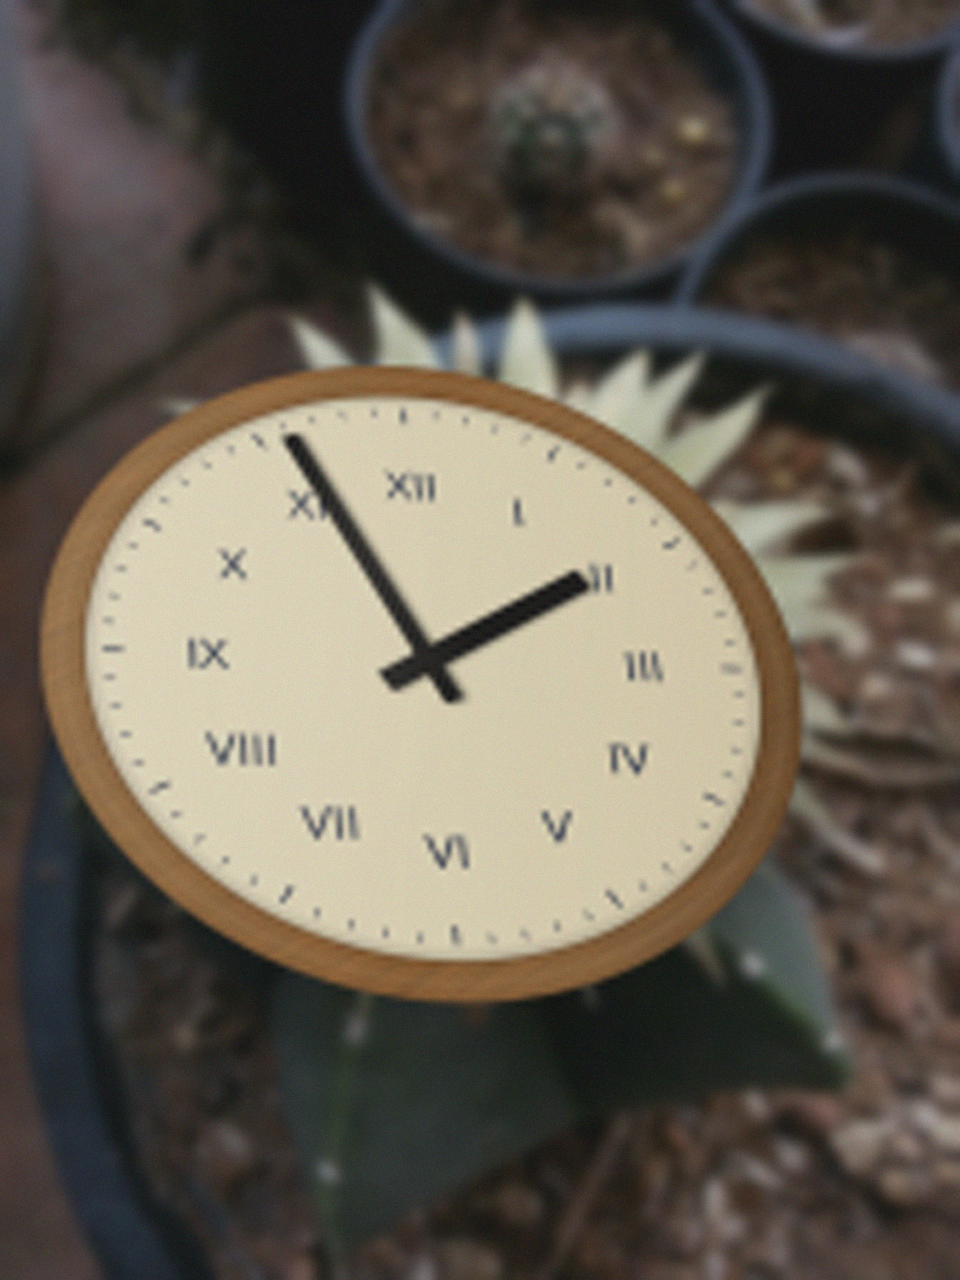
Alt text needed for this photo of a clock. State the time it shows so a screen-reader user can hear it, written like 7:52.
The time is 1:56
